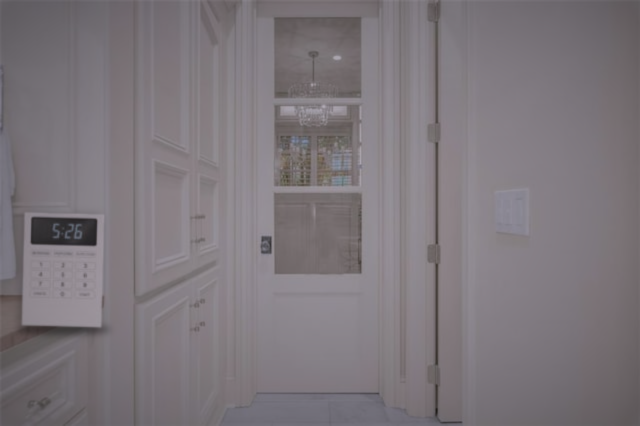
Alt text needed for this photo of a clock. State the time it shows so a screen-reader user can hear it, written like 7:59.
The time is 5:26
